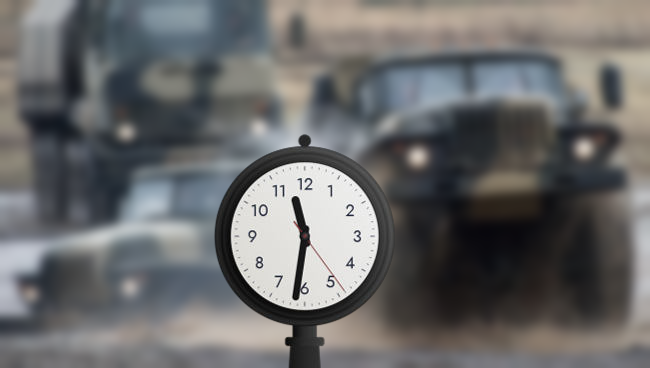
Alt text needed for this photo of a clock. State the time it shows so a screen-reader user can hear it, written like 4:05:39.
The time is 11:31:24
